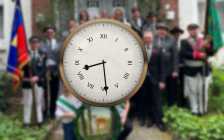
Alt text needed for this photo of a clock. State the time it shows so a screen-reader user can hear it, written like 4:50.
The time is 8:29
